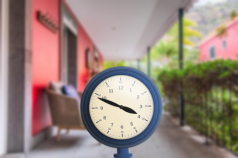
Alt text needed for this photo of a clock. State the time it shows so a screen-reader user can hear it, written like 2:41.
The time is 3:49
